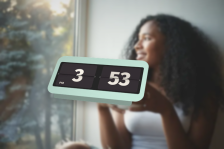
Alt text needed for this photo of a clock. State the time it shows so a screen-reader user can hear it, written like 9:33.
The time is 3:53
